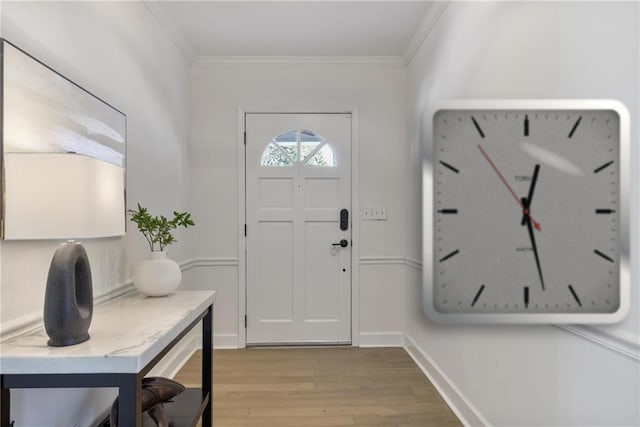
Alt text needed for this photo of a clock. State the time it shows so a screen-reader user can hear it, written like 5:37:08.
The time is 12:27:54
